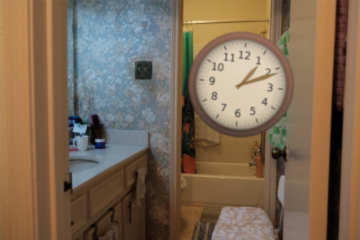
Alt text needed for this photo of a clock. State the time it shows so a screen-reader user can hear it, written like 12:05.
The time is 1:11
